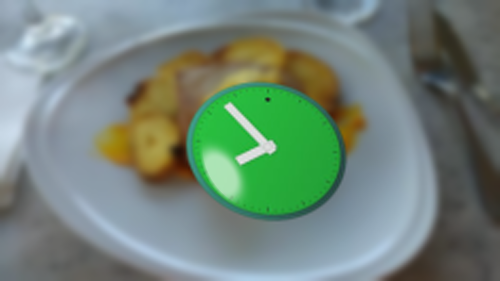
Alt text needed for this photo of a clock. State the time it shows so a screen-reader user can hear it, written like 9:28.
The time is 7:53
